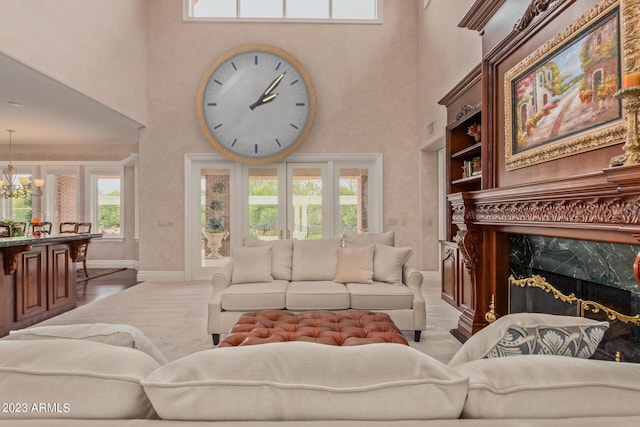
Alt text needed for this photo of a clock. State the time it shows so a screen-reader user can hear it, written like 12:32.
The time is 2:07
